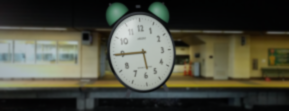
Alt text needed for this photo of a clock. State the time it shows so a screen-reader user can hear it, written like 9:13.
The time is 5:45
